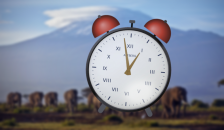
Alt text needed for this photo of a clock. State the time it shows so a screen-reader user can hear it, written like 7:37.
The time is 12:58
